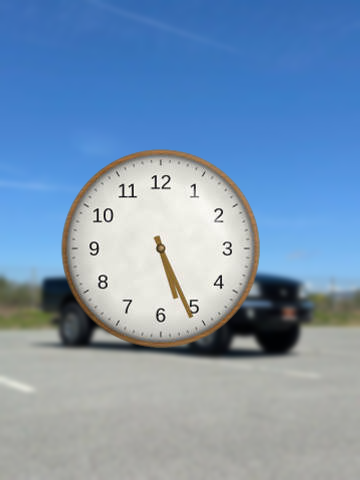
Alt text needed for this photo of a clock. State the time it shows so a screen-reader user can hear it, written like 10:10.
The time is 5:26
